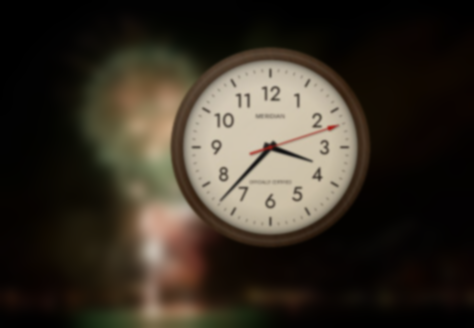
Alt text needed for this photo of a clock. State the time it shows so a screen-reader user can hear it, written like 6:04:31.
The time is 3:37:12
